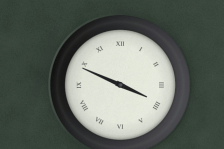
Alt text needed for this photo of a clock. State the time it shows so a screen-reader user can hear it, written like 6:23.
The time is 3:49
